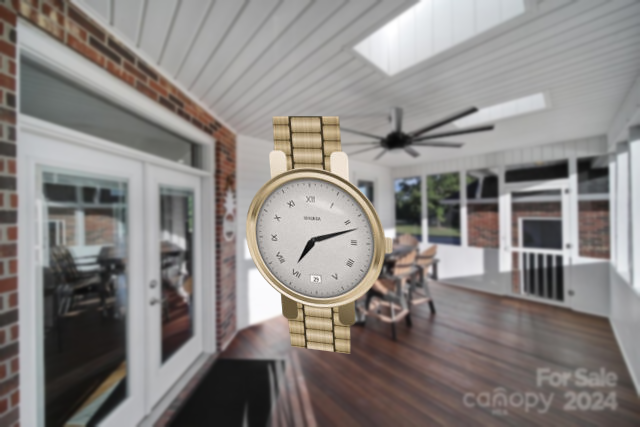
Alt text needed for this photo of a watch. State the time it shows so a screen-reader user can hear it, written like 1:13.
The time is 7:12
